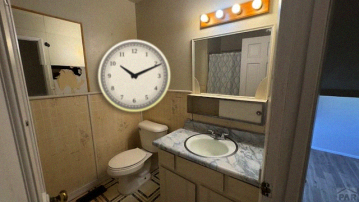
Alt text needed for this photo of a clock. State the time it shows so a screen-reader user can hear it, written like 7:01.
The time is 10:11
